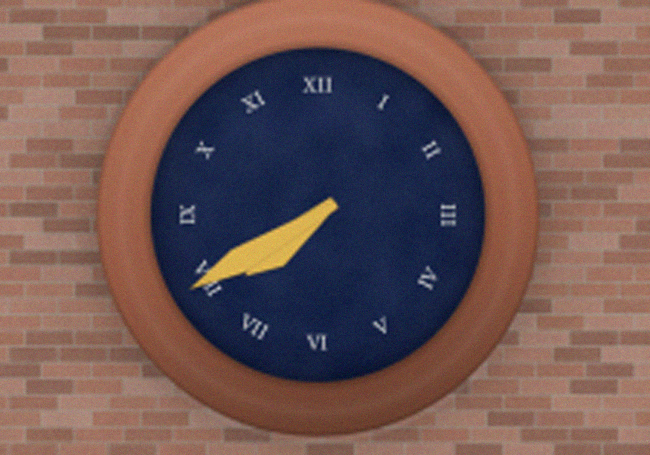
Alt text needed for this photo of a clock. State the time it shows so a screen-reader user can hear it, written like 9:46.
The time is 7:40
